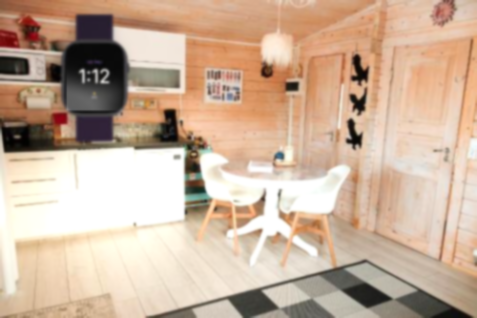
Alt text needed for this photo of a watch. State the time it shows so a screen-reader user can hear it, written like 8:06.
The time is 1:12
